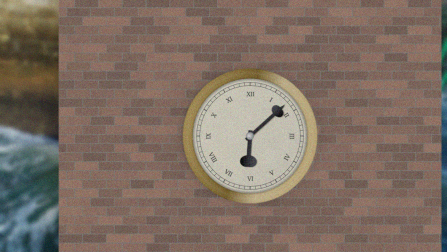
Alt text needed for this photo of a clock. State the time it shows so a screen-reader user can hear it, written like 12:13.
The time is 6:08
